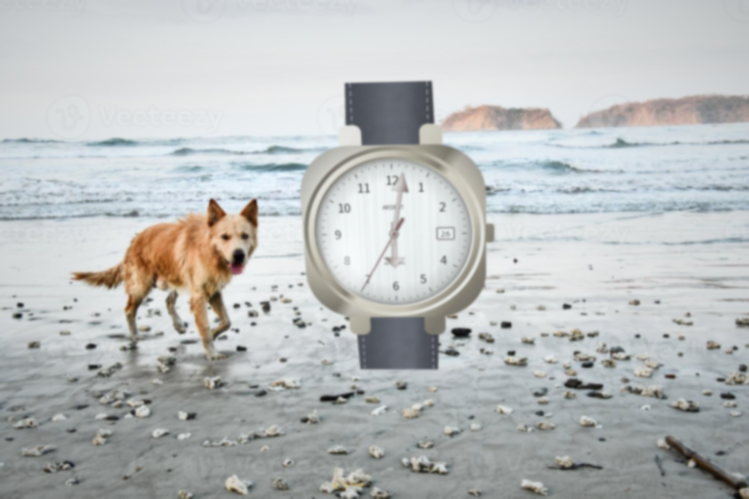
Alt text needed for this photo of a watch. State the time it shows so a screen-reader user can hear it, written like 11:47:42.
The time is 6:01:35
